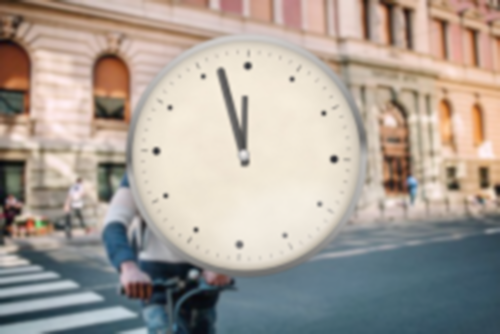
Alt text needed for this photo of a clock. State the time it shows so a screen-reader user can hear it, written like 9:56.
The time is 11:57
